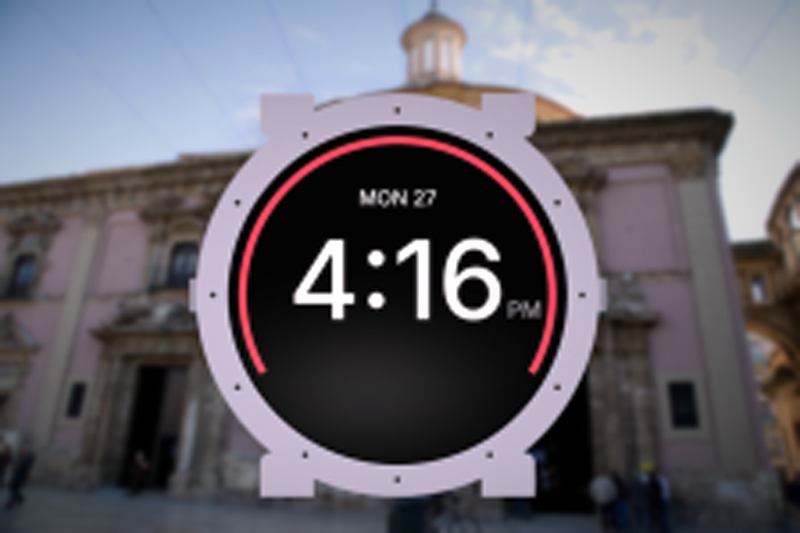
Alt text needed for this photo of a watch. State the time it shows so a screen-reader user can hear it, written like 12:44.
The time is 4:16
